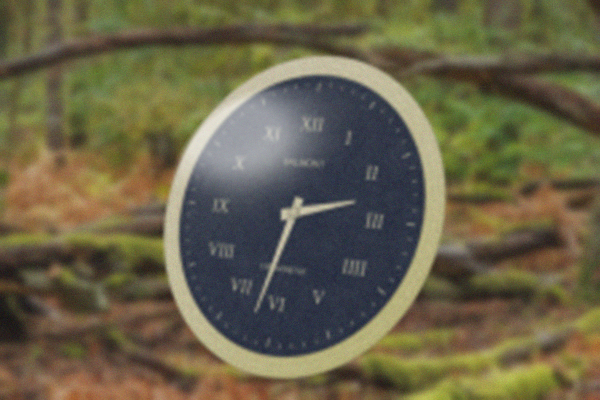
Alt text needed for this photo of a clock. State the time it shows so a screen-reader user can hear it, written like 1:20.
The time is 2:32
